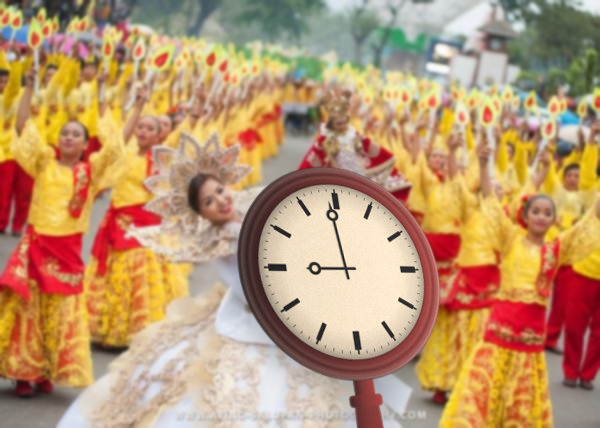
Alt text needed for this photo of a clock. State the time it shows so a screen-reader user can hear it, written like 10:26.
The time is 8:59
